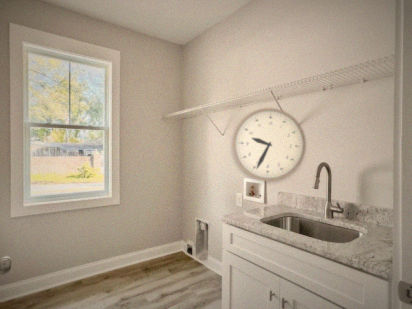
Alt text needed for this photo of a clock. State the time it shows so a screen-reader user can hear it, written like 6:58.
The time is 9:34
